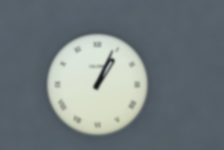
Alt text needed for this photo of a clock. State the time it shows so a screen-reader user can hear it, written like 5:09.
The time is 1:04
